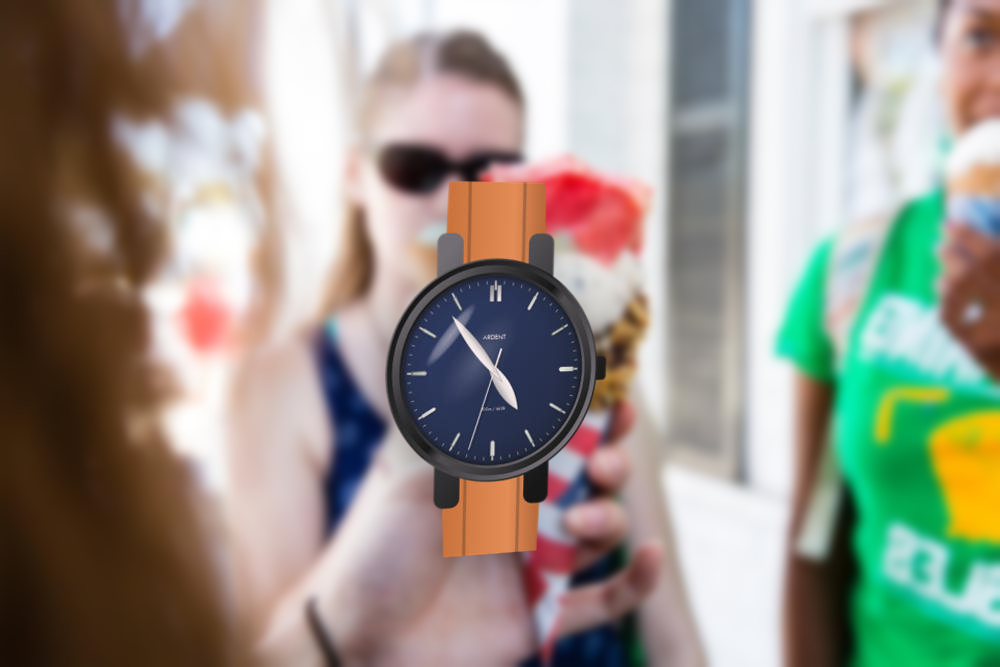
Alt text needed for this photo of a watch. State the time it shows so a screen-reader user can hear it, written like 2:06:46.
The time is 4:53:33
